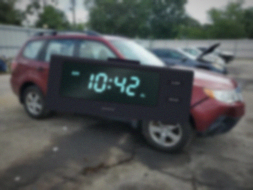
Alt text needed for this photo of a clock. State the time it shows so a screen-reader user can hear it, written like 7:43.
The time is 10:42
